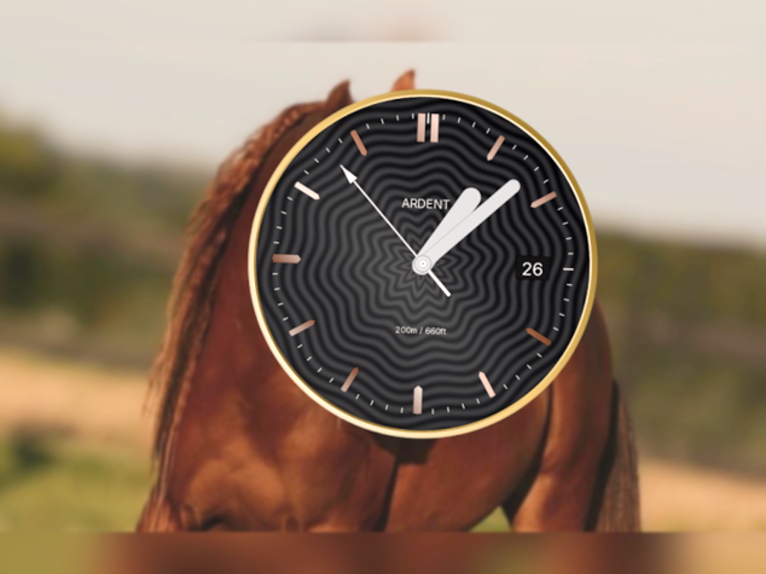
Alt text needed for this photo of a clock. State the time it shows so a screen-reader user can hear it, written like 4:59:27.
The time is 1:07:53
